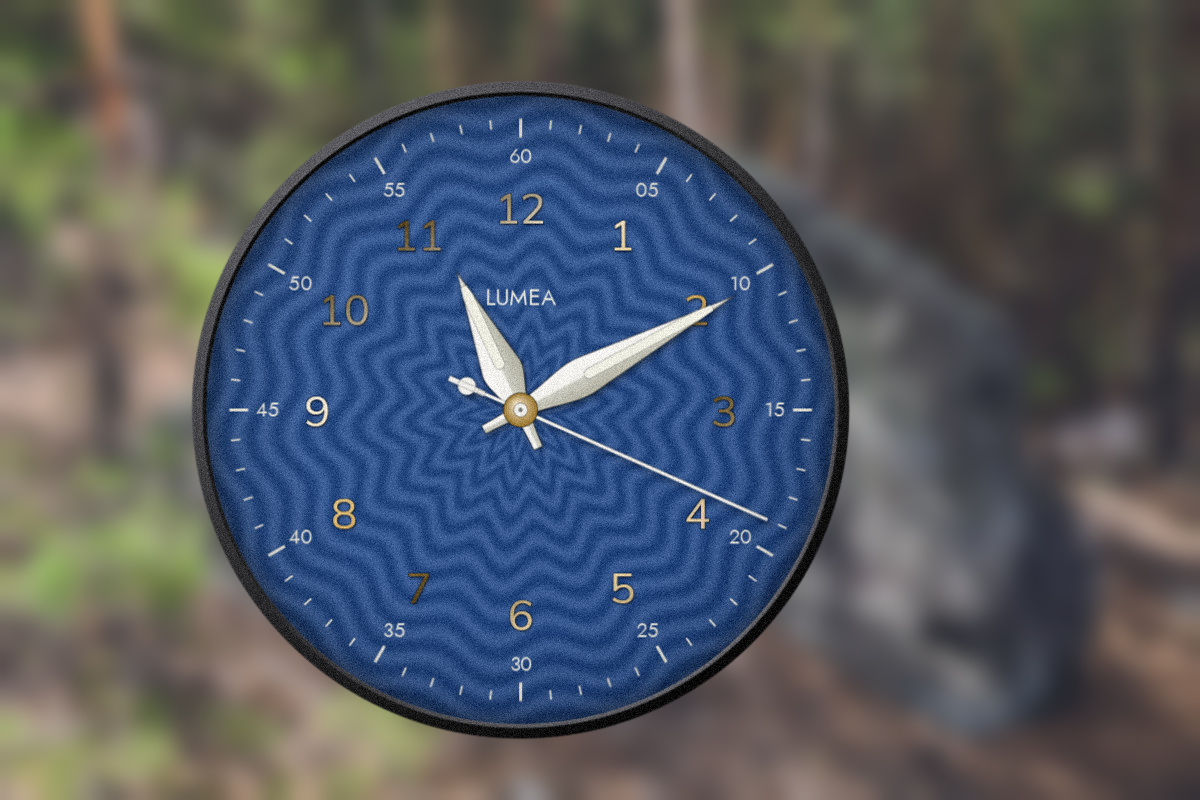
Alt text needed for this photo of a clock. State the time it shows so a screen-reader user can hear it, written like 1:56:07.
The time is 11:10:19
